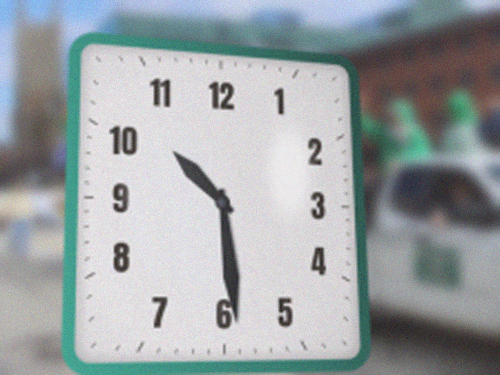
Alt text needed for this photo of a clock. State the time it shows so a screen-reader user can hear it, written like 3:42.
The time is 10:29
